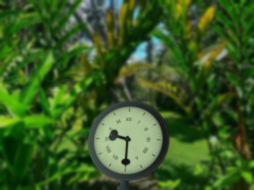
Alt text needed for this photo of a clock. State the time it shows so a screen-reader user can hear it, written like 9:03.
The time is 9:30
